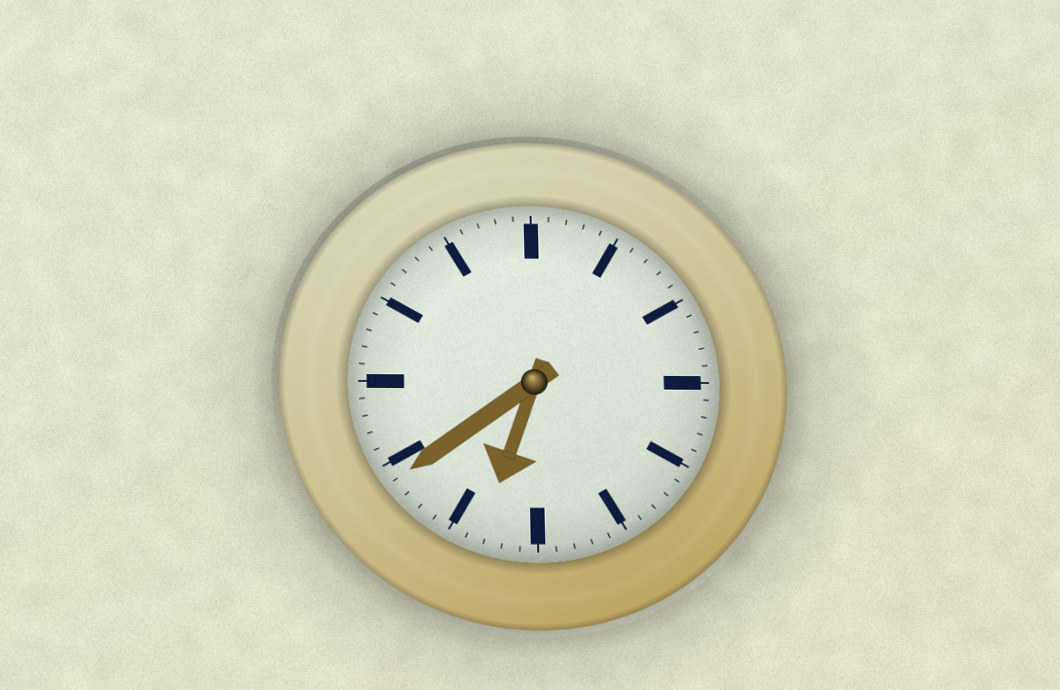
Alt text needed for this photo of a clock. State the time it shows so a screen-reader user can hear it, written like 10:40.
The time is 6:39
